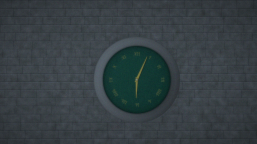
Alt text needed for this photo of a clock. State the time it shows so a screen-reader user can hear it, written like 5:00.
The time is 6:04
